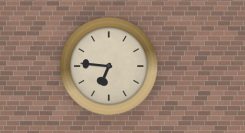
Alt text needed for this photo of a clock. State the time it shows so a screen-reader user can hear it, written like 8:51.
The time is 6:46
